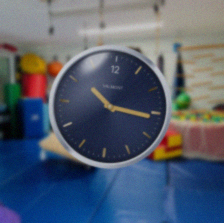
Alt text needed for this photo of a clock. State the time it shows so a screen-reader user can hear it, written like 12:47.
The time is 10:16
